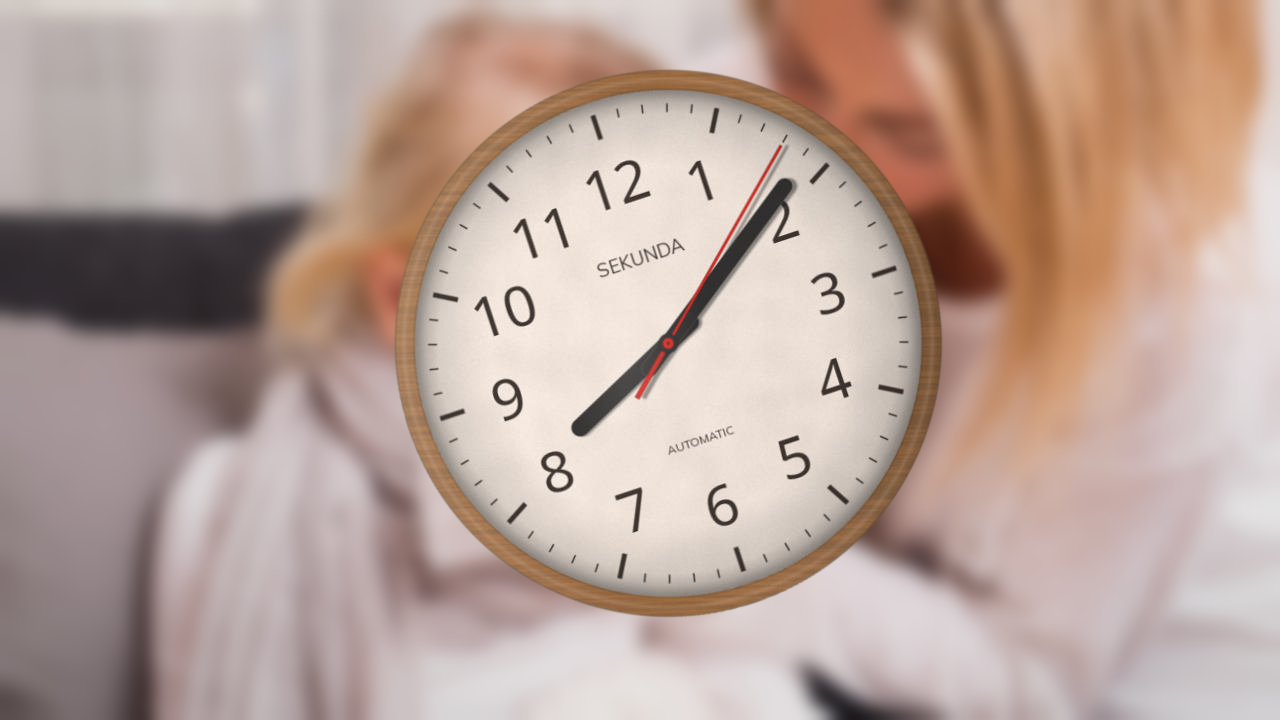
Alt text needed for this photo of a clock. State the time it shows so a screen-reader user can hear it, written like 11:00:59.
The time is 8:09:08
